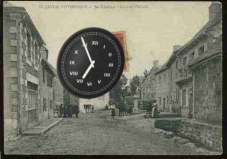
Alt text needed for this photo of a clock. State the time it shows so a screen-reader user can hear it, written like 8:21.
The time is 6:55
